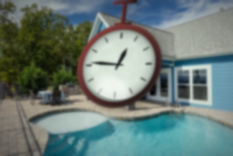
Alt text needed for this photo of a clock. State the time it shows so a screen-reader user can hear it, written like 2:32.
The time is 12:46
